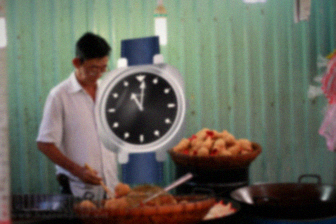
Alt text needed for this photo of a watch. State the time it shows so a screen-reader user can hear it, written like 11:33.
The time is 11:01
